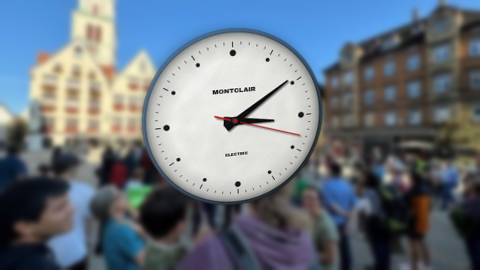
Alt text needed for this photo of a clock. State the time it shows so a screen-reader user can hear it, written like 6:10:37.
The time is 3:09:18
